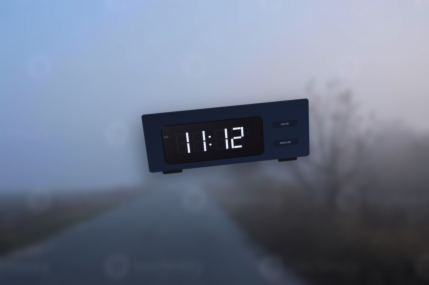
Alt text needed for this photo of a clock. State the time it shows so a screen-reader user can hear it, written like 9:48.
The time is 11:12
